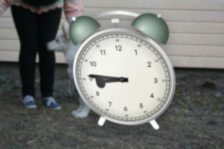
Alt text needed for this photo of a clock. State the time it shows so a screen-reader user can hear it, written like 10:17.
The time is 8:46
